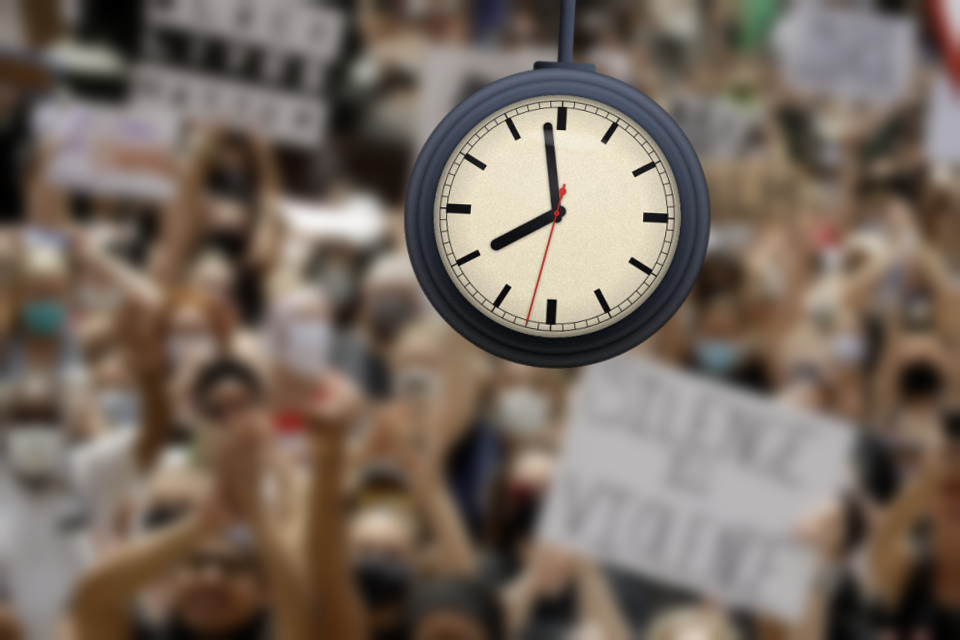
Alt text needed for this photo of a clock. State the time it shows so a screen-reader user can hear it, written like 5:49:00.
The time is 7:58:32
